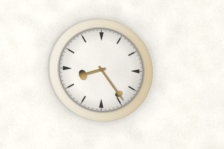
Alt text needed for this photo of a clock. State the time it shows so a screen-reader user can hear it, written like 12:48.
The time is 8:24
